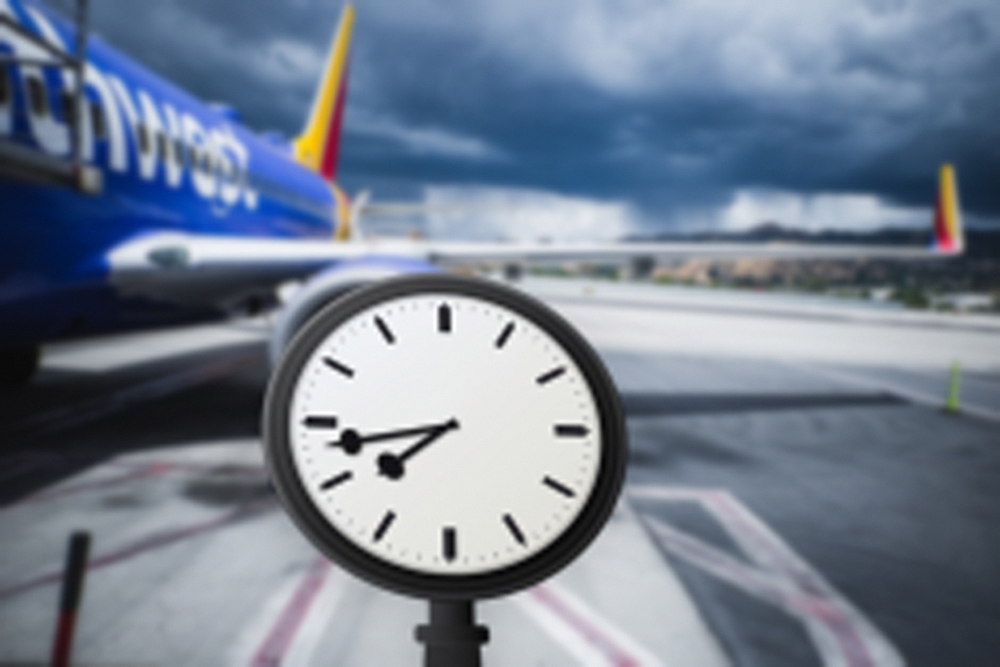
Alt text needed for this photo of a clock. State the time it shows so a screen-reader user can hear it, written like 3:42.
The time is 7:43
